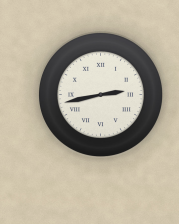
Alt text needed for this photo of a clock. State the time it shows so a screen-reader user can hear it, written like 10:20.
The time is 2:43
